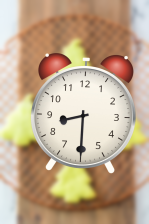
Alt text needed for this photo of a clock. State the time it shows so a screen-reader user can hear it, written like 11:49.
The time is 8:30
